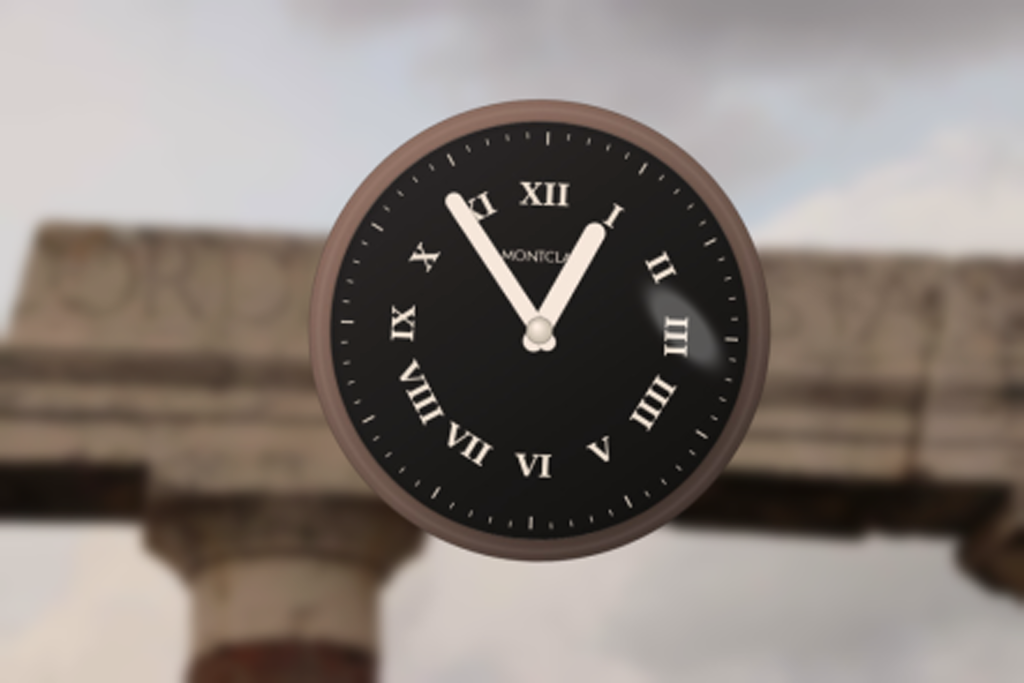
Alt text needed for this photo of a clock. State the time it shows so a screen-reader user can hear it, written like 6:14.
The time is 12:54
